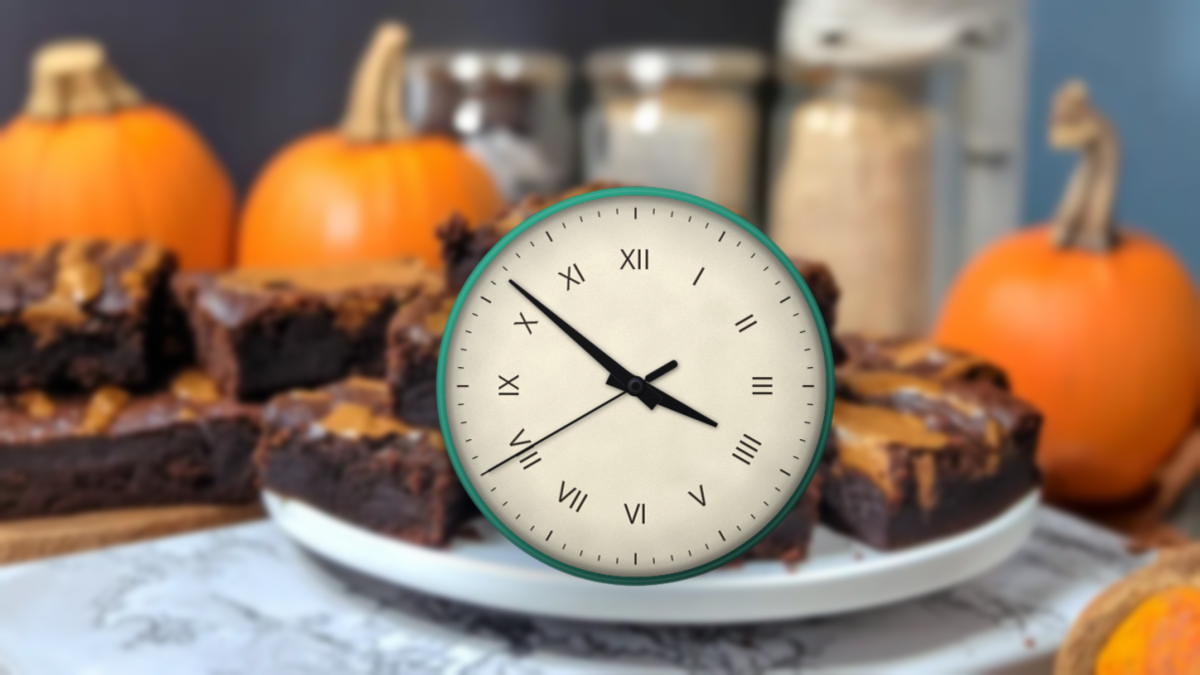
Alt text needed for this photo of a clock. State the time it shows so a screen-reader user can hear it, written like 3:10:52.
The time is 3:51:40
